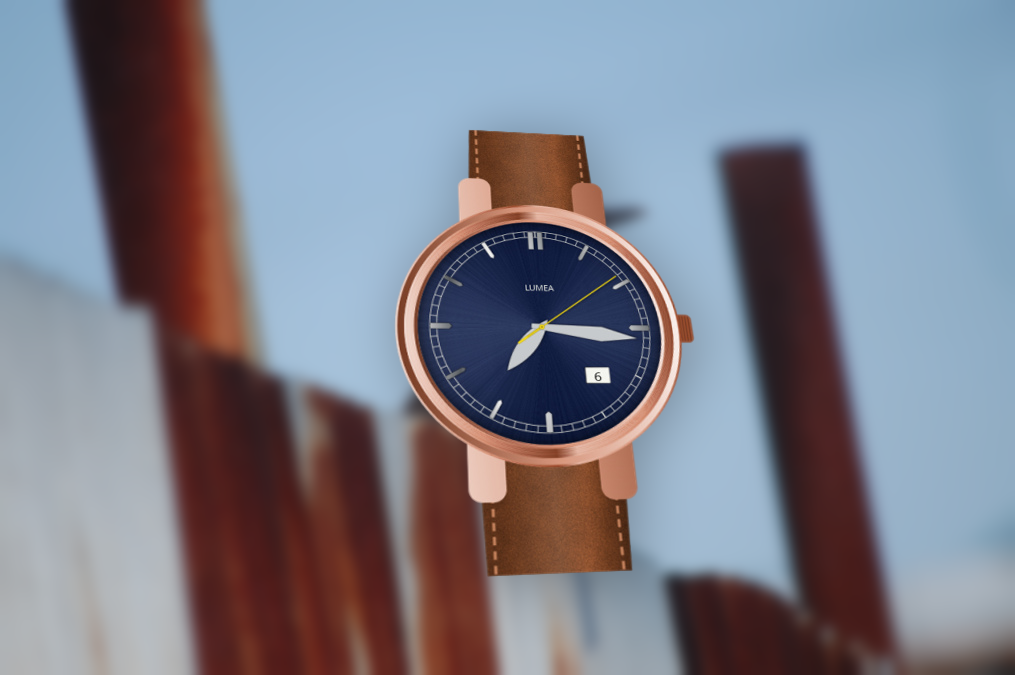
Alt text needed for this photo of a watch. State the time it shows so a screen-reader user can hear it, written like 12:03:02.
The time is 7:16:09
